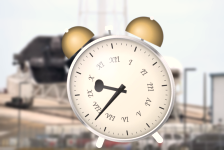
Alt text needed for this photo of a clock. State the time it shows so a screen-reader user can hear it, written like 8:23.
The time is 9:38
